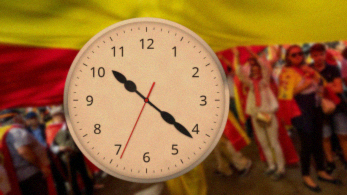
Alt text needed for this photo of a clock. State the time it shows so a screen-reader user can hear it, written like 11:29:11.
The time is 10:21:34
